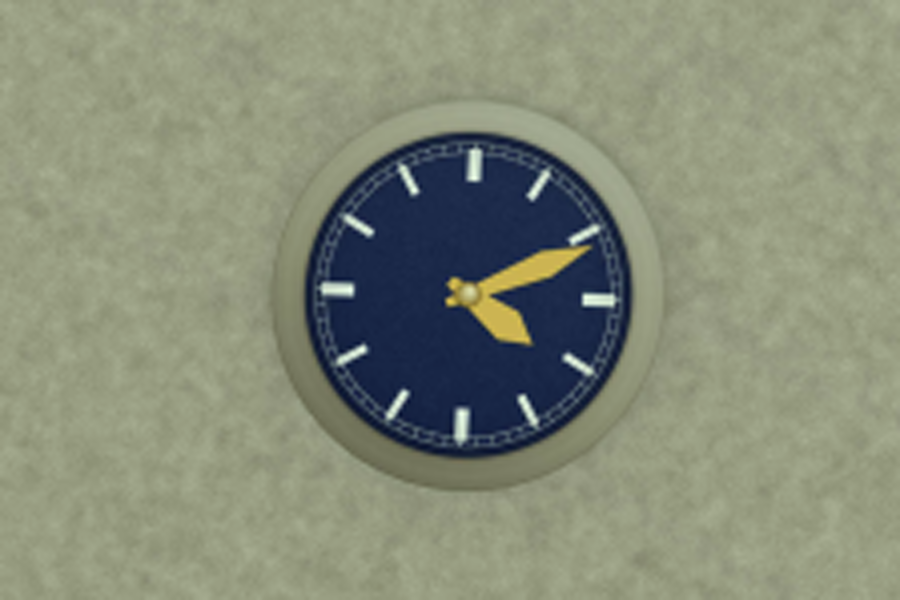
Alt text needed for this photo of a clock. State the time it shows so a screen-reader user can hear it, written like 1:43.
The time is 4:11
